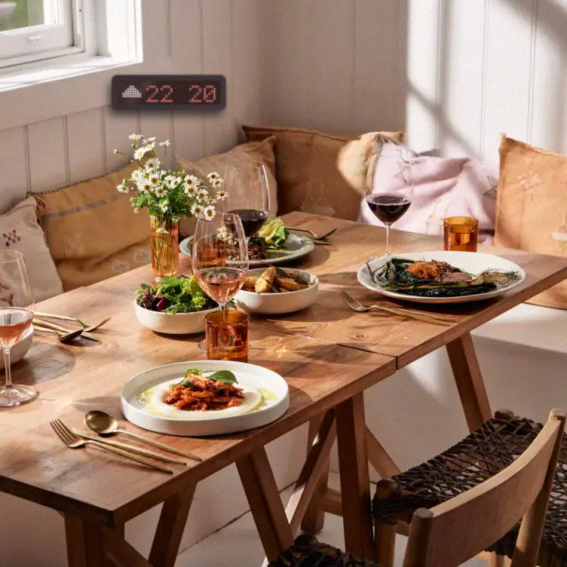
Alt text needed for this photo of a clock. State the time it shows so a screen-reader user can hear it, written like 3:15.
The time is 22:20
